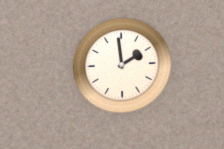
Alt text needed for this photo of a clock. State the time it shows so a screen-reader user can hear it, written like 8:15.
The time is 1:59
